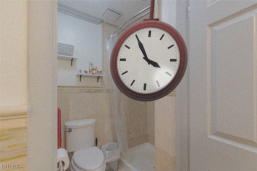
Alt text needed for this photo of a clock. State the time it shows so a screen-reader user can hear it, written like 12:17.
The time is 3:55
